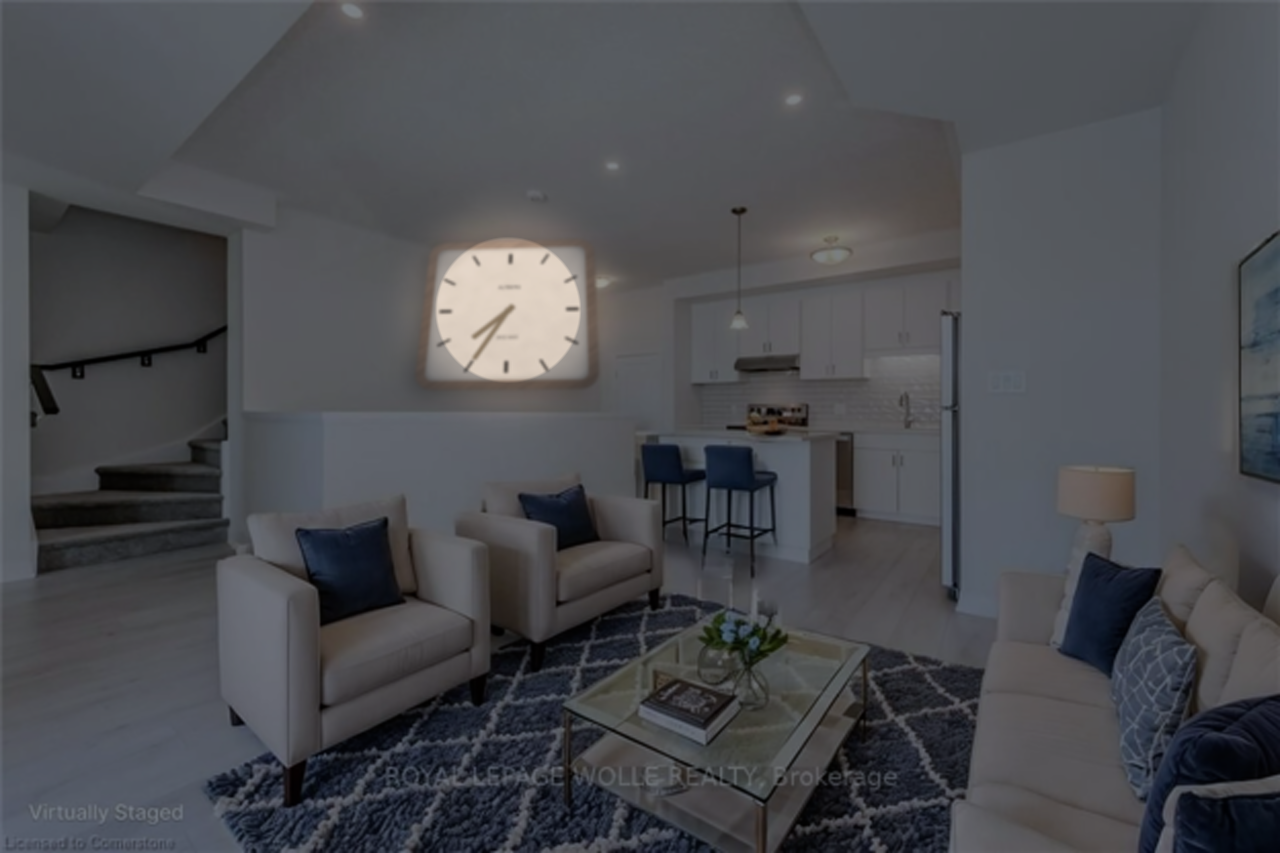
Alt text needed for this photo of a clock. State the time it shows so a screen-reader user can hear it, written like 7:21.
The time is 7:35
